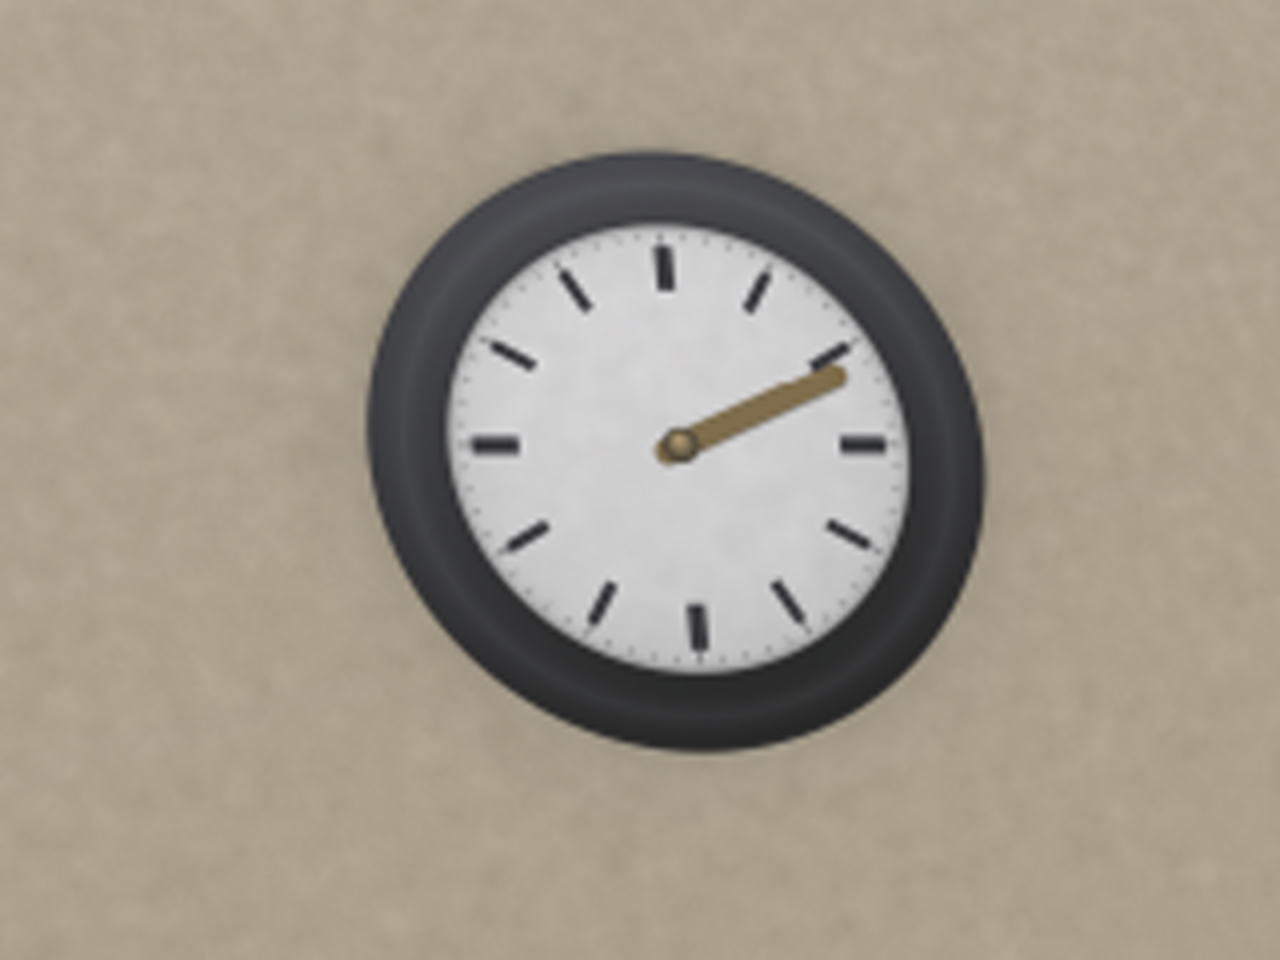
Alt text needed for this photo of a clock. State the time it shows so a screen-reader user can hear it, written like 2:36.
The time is 2:11
